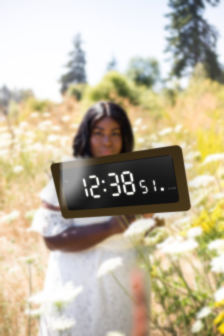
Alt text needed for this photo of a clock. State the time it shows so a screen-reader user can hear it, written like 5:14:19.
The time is 12:38:51
